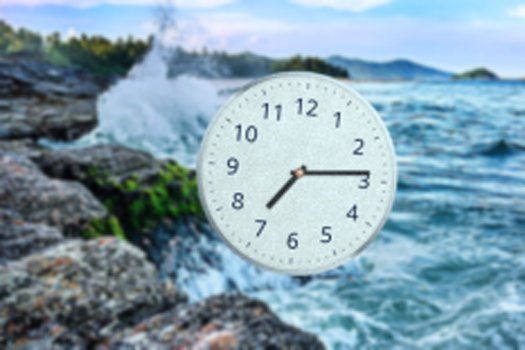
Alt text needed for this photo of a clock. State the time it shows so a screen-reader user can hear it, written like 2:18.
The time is 7:14
